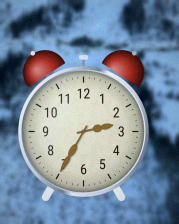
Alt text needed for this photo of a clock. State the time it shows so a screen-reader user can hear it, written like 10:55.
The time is 2:35
